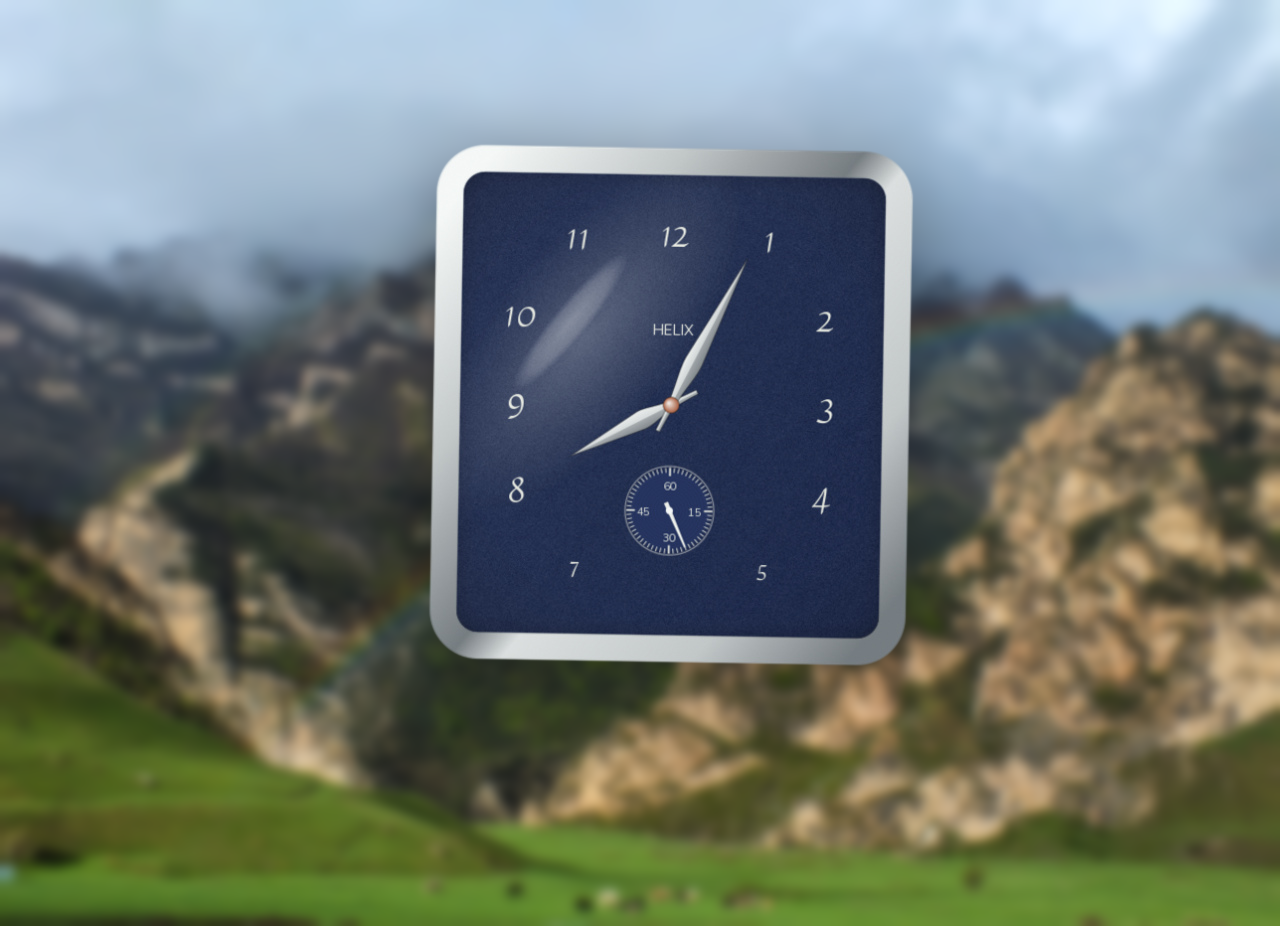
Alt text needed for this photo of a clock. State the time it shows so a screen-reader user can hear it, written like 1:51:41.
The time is 8:04:26
